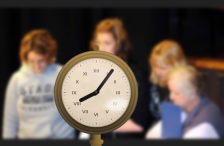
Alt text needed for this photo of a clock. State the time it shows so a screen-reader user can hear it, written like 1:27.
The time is 8:06
